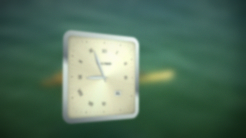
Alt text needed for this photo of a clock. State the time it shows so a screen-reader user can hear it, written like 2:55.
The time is 8:56
